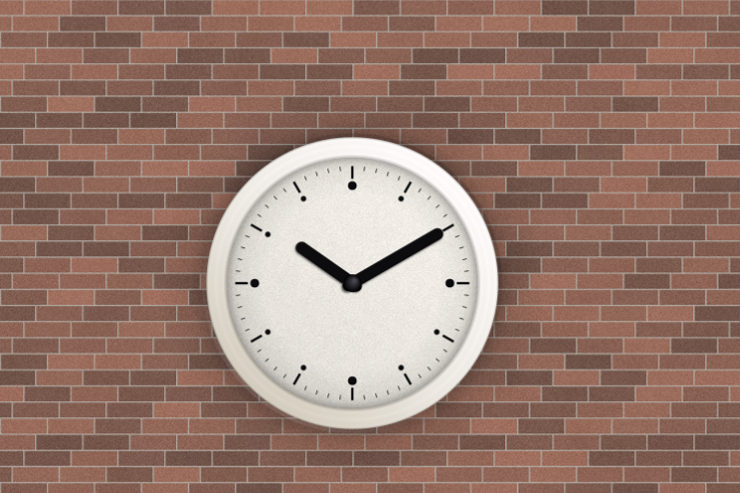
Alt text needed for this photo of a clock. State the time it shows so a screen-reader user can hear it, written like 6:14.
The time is 10:10
